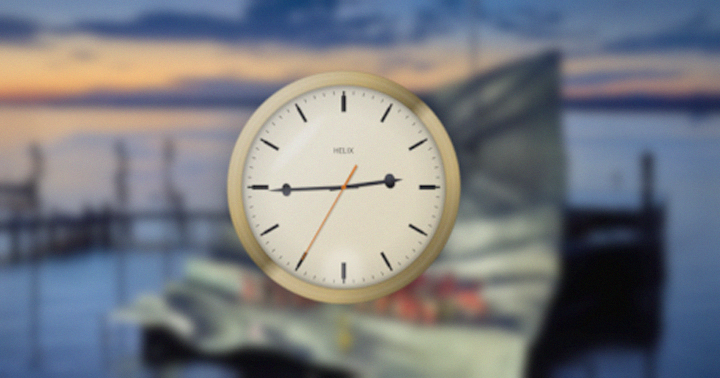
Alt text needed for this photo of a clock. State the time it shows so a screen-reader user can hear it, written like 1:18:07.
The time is 2:44:35
